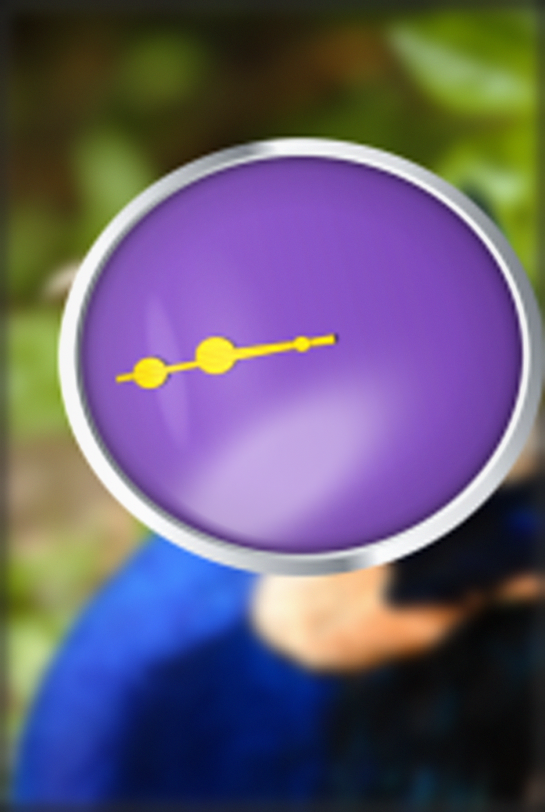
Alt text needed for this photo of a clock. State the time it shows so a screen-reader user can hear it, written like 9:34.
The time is 8:43
